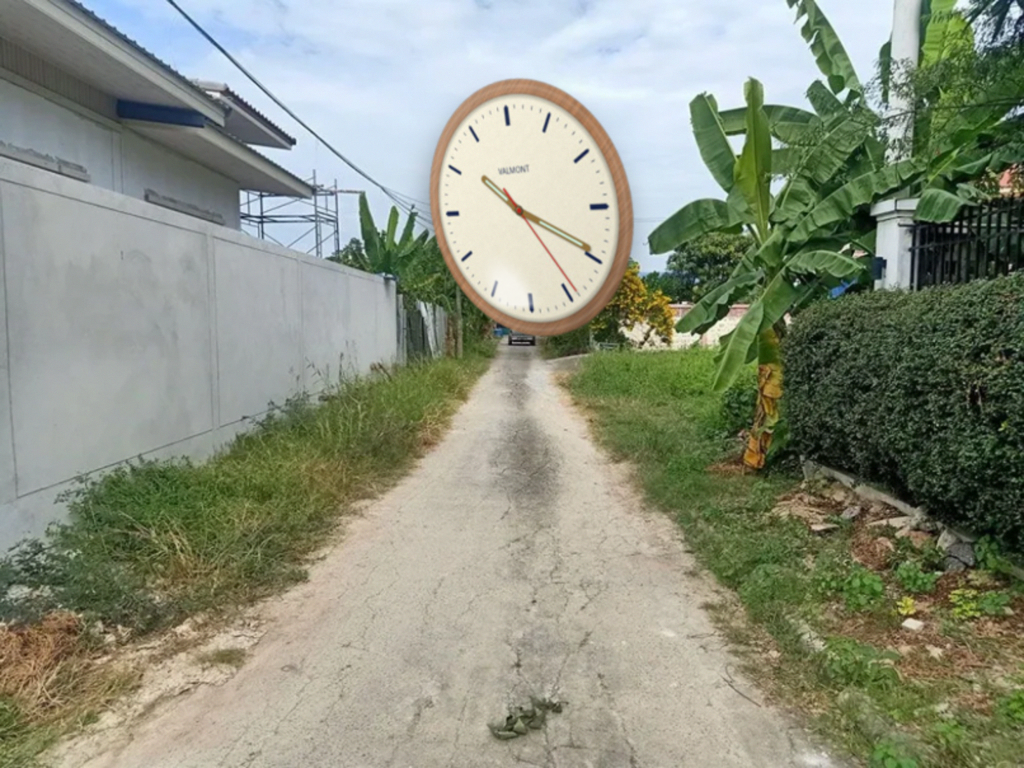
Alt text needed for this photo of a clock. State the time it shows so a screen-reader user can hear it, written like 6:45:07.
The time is 10:19:24
